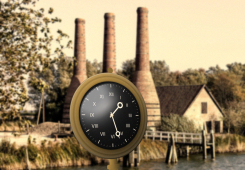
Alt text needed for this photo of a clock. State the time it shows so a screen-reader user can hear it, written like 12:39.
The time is 1:27
